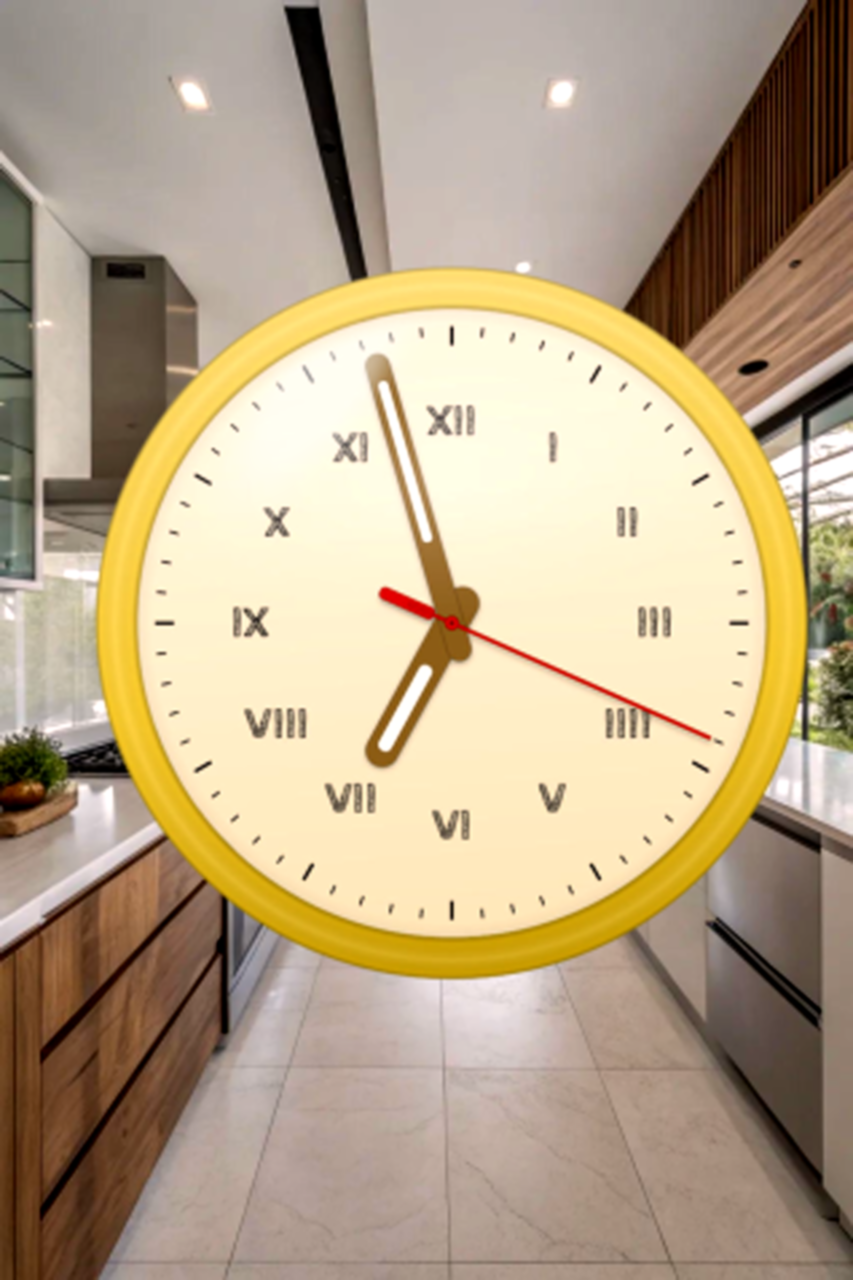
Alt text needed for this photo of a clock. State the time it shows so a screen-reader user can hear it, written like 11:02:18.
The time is 6:57:19
